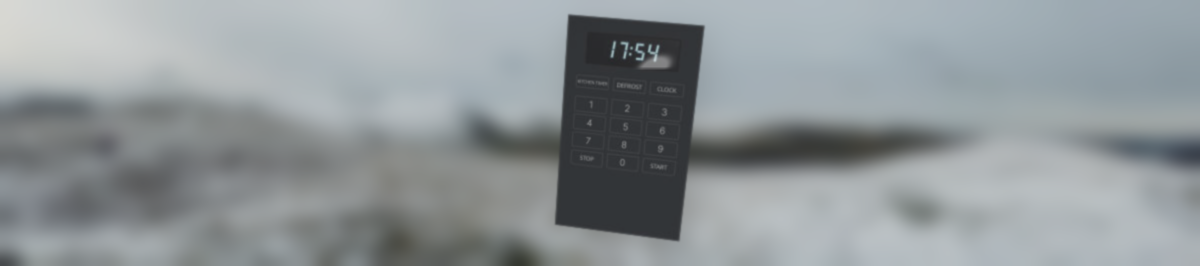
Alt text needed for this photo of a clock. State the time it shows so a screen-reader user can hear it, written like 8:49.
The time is 17:54
